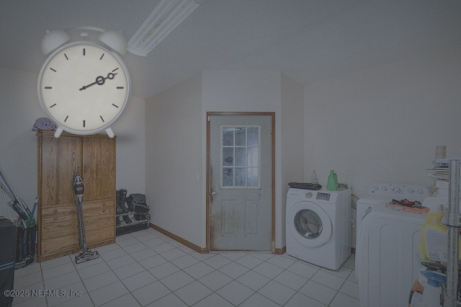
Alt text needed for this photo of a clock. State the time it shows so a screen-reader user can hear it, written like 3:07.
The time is 2:11
